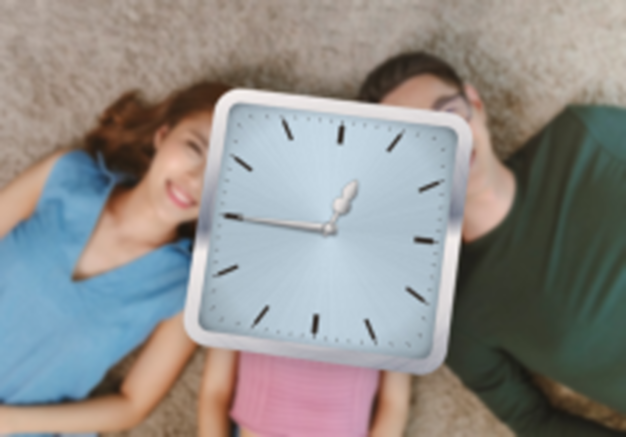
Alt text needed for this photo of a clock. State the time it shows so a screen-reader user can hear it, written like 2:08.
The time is 12:45
